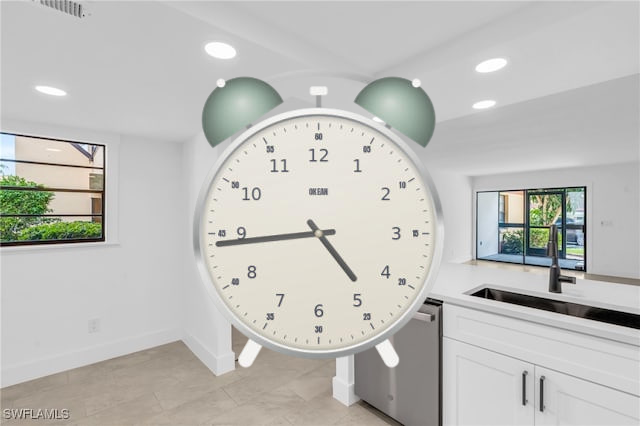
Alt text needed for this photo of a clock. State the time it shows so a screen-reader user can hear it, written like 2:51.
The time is 4:44
